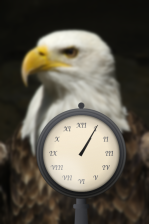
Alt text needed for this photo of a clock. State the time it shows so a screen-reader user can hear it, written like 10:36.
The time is 1:05
